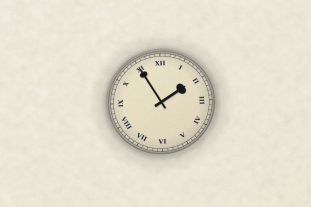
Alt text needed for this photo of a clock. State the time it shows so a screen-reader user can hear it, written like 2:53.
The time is 1:55
